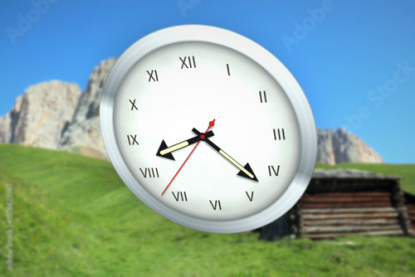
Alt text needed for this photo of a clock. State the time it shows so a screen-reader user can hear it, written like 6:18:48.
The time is 8:22:37
